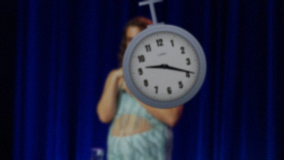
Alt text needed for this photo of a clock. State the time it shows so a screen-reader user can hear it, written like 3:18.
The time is 9:19
